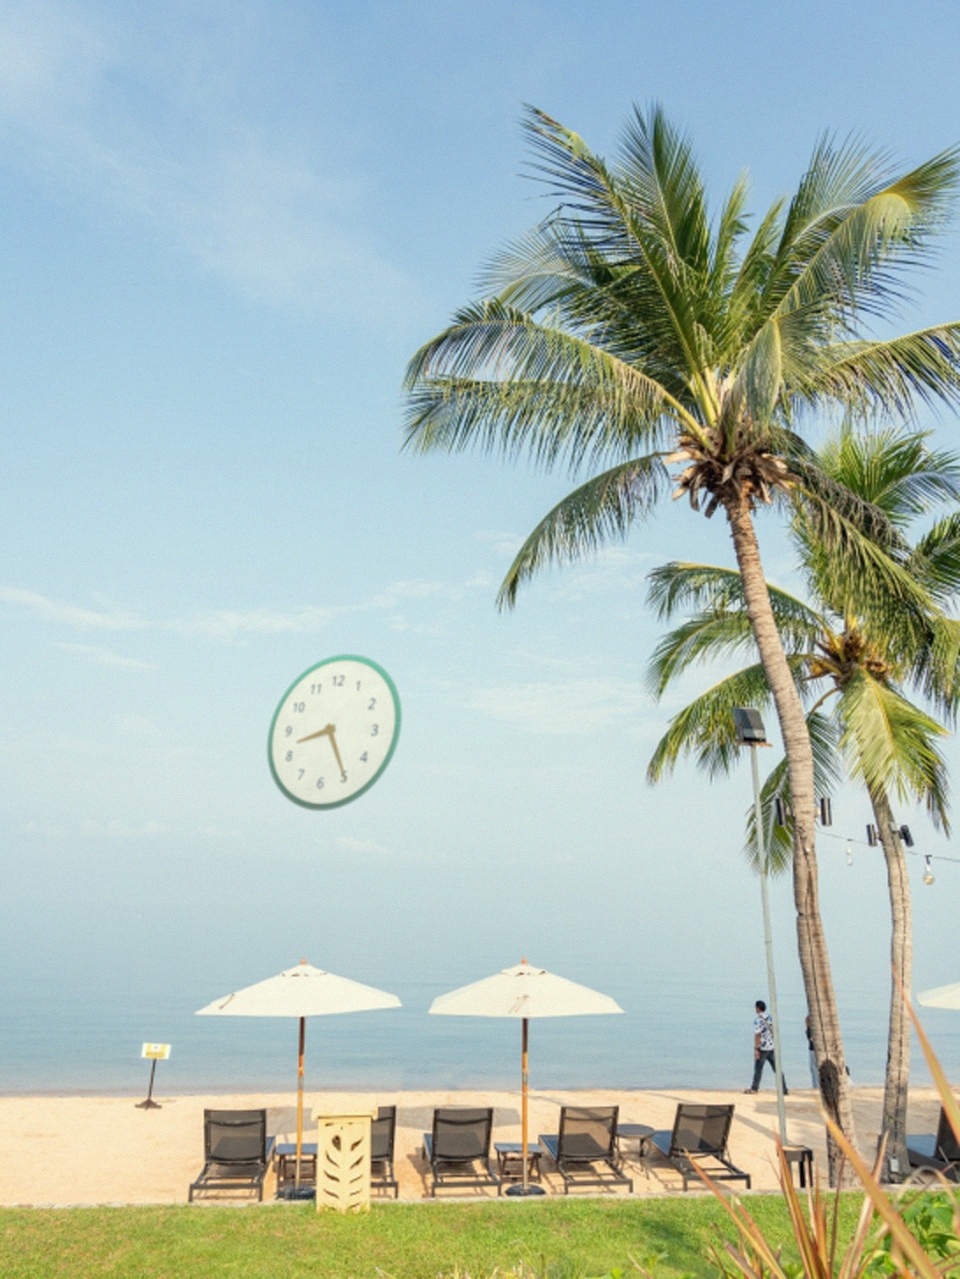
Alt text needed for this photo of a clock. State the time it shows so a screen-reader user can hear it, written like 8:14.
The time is 8:25
